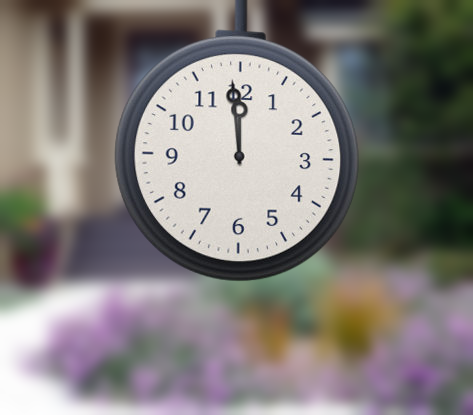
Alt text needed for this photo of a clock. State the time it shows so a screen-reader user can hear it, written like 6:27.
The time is 11:59
